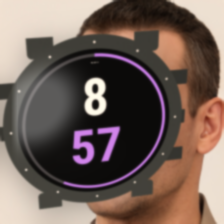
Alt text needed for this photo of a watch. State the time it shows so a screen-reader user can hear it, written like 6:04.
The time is 8:57
